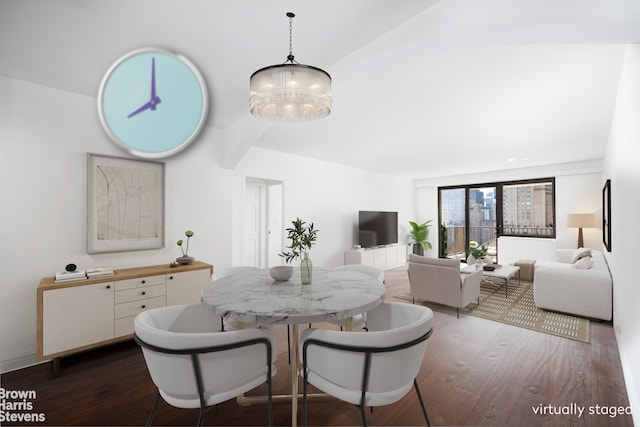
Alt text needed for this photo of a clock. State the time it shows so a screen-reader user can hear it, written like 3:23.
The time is 8:00
